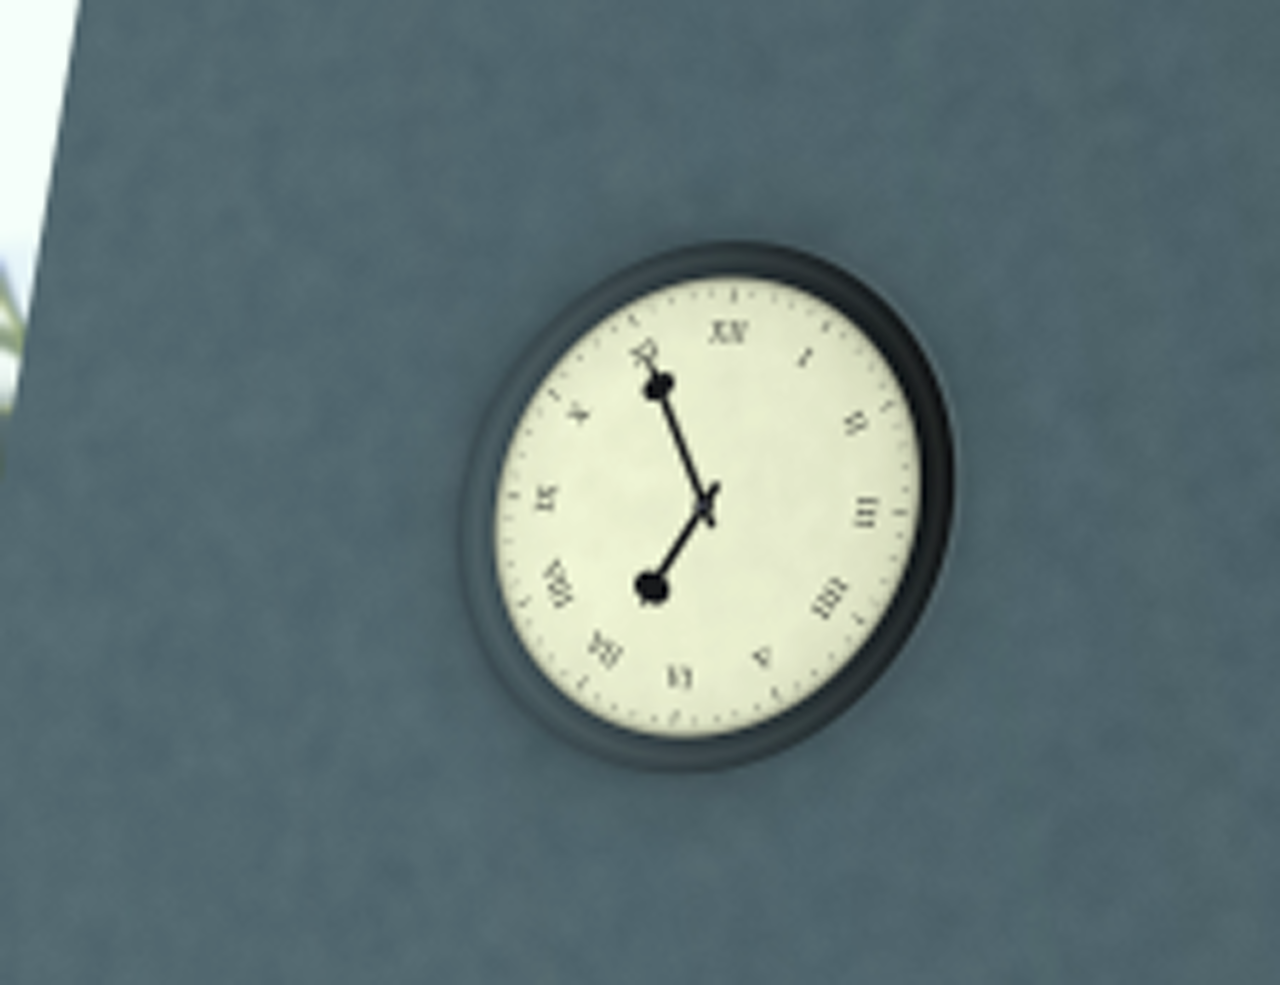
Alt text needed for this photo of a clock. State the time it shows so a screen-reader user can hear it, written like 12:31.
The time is 6:55
